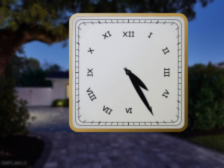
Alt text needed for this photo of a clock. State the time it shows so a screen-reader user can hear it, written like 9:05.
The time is 4:25
